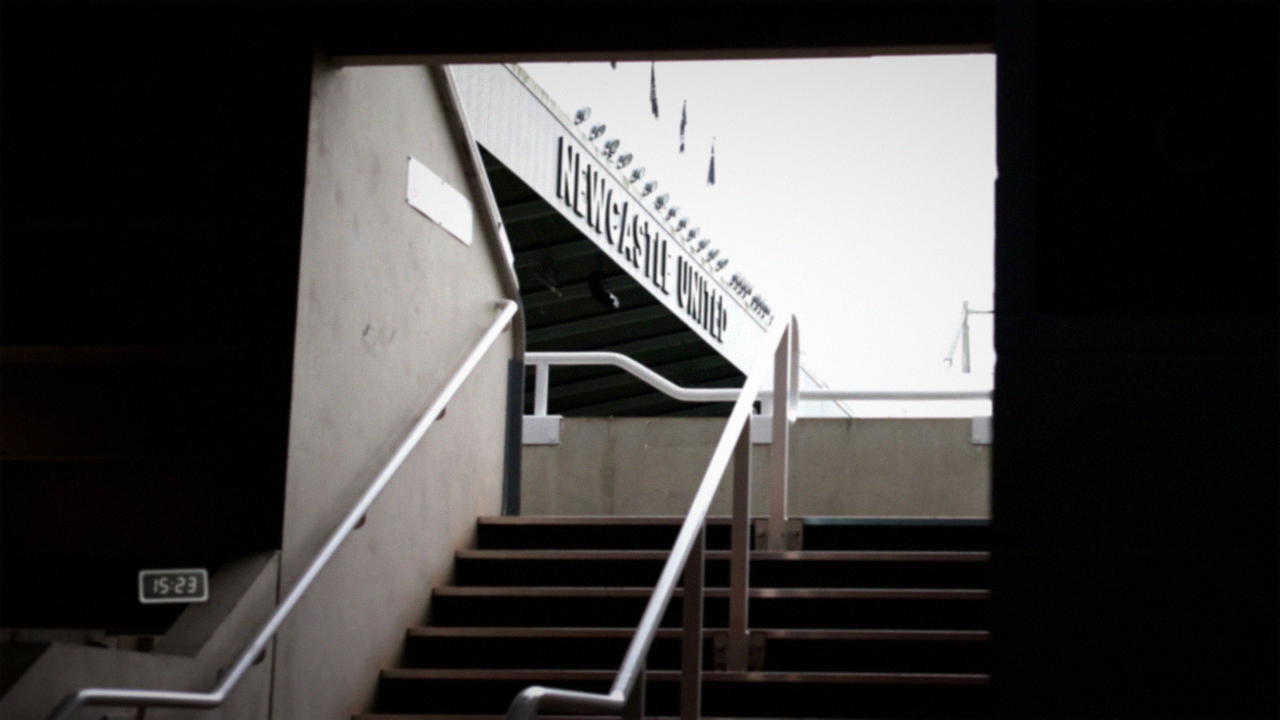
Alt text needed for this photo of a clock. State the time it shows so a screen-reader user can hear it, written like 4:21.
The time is 15:23
